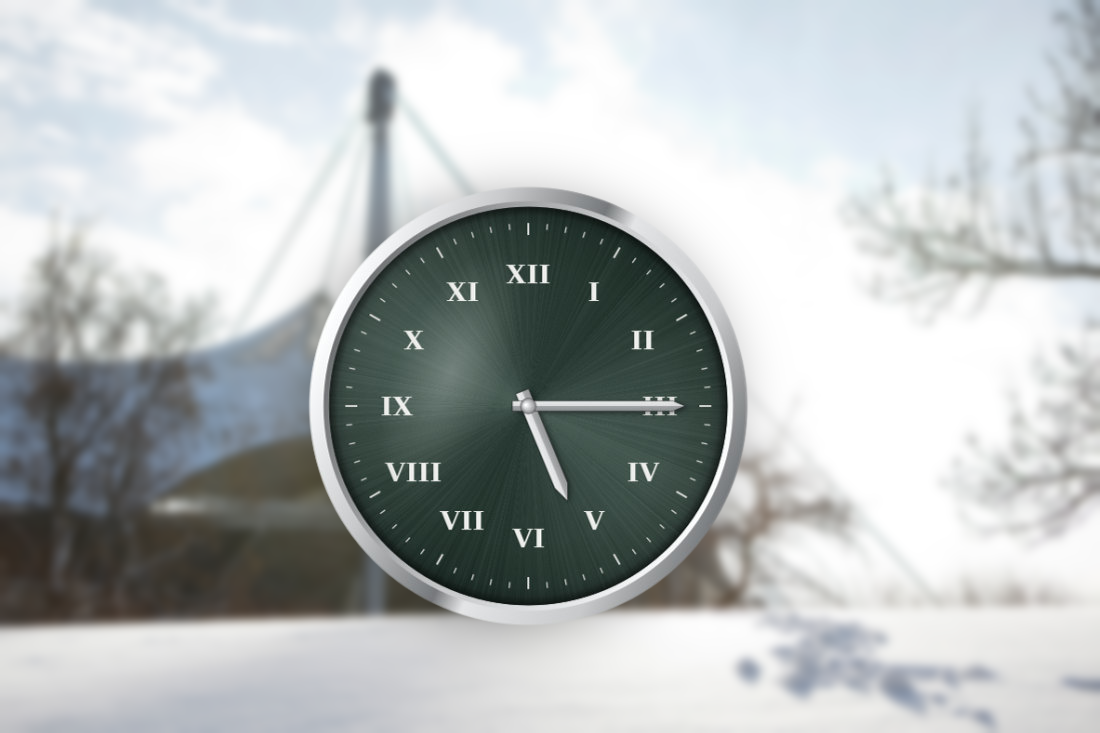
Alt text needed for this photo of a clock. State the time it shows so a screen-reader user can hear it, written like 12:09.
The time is 5:15
